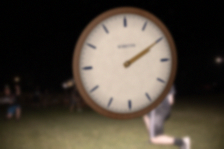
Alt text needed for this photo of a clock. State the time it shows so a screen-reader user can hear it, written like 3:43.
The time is 2:10
